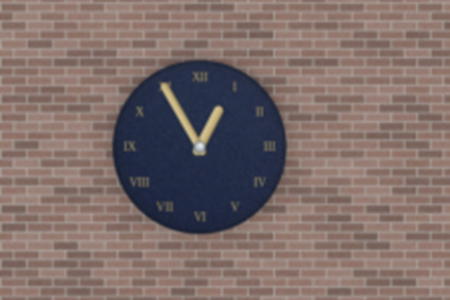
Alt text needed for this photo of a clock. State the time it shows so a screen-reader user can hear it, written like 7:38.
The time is 12:55
